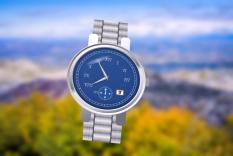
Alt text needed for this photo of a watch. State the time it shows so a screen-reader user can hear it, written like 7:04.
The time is 7:55
